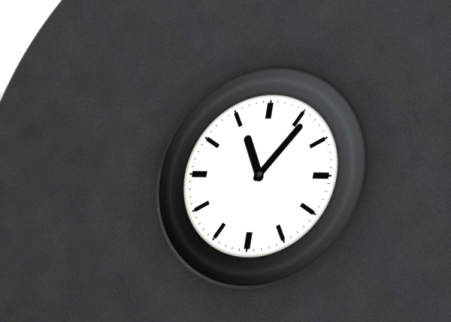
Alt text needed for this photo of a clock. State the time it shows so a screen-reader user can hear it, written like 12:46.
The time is 11:06
